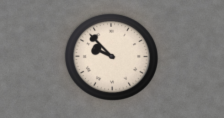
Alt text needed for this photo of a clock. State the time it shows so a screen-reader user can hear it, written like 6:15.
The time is 9:53
